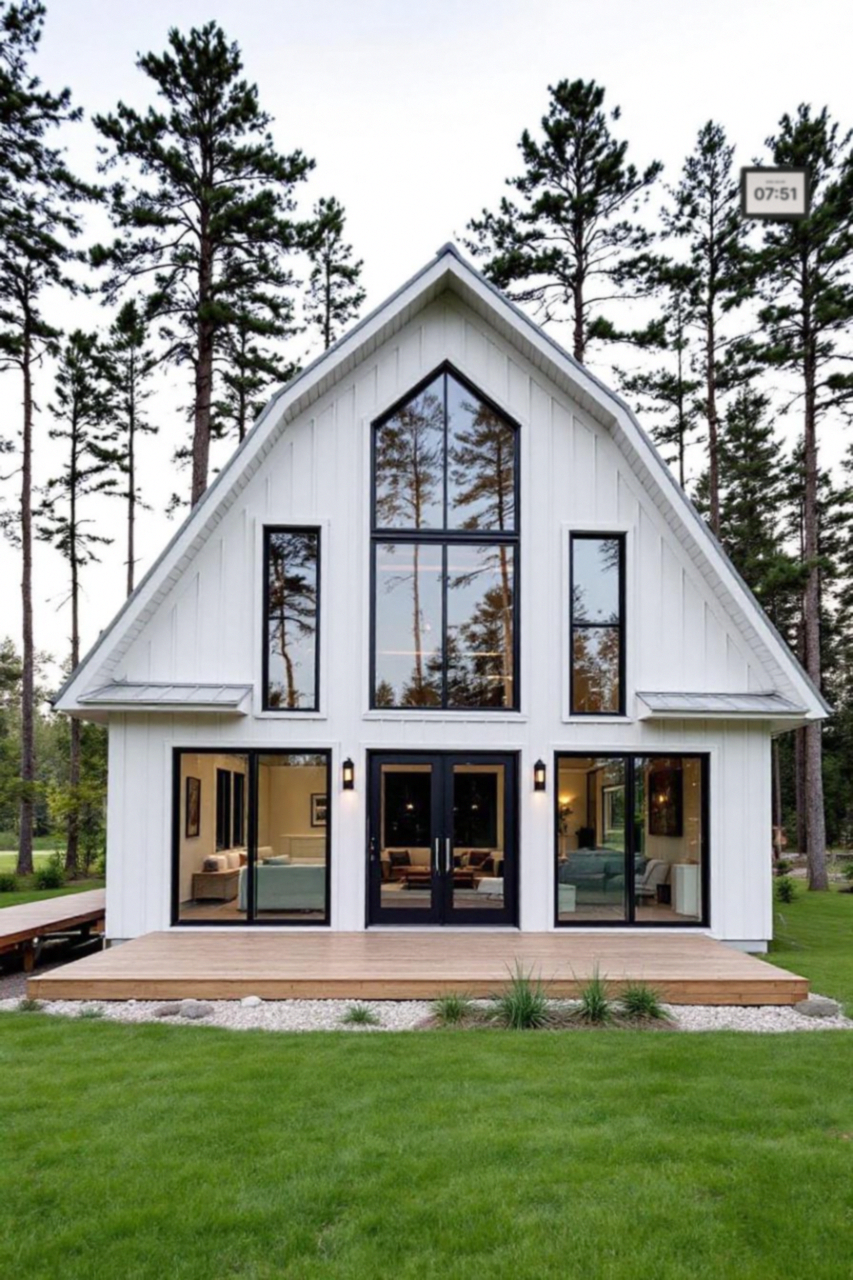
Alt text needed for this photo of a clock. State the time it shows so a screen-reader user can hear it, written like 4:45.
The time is 7:51
